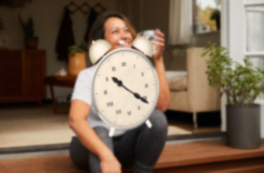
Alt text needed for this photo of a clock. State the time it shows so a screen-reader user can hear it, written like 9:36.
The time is 10:21
